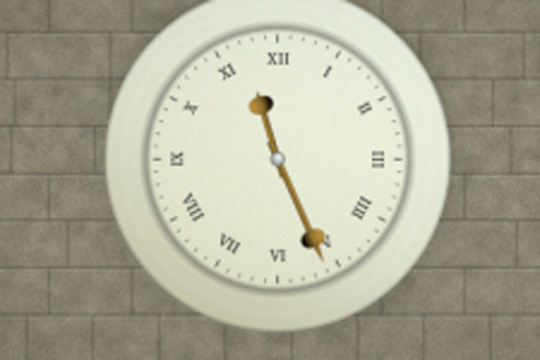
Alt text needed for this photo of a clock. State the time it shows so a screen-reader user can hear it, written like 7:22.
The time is 11:26
